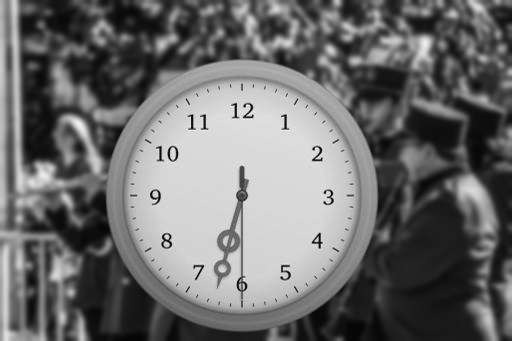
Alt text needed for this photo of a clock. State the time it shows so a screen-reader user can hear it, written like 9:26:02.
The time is 6:32:30
